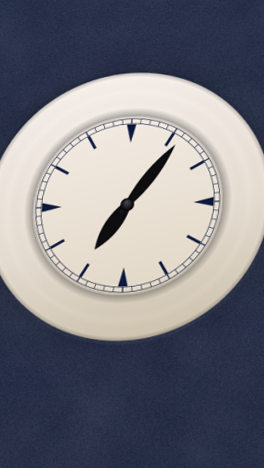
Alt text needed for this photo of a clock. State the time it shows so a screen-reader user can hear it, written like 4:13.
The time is 7:06
